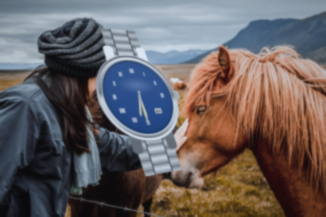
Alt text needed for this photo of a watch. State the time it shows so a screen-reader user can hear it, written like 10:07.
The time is 6:30
